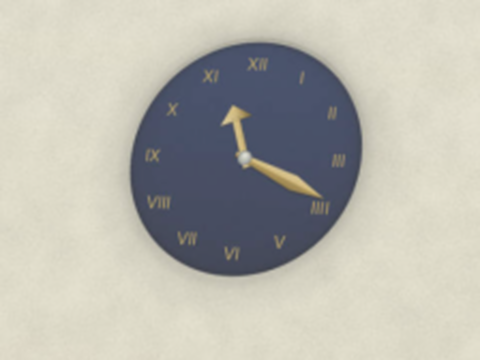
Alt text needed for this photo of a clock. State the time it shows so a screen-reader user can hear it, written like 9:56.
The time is 11:19
